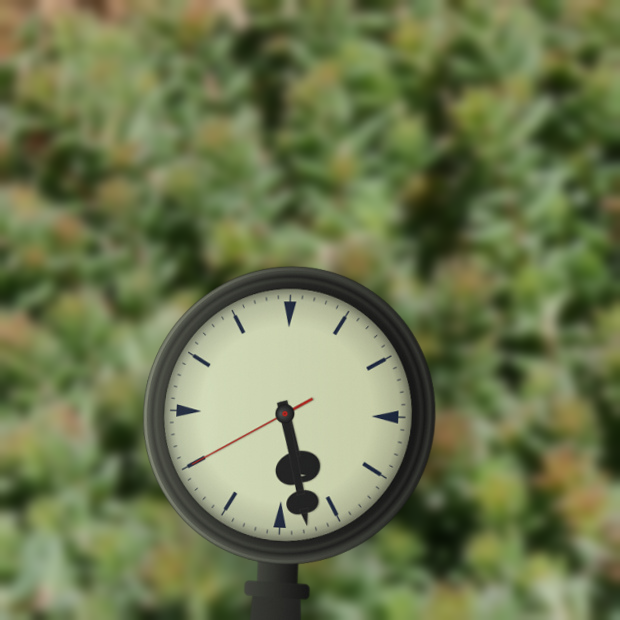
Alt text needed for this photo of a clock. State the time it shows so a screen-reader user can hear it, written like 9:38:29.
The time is 5:27:40
